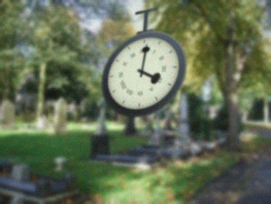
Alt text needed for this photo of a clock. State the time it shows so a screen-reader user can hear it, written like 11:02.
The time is 4:01
